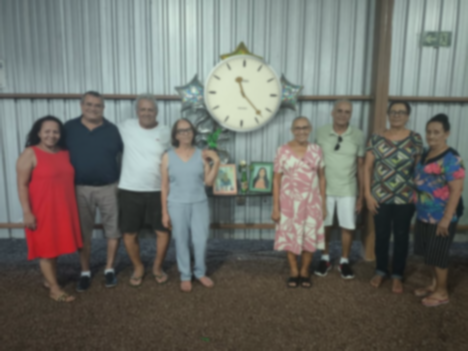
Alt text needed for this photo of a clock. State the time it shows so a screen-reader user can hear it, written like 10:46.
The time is 11:23
